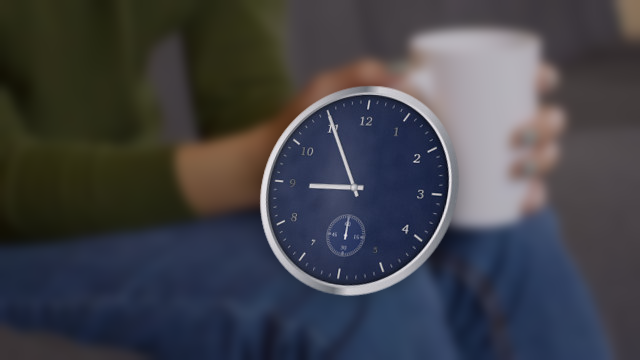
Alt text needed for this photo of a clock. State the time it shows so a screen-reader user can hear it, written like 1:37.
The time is 8:55
